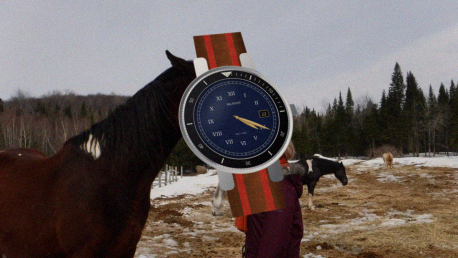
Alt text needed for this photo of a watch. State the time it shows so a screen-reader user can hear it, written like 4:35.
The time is 4:20
